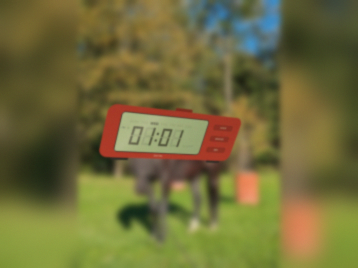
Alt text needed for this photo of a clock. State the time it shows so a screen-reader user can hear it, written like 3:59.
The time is 1:01
